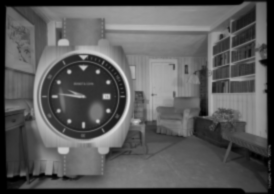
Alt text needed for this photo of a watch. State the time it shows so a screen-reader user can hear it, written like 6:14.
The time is 9:46
